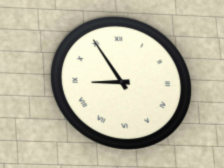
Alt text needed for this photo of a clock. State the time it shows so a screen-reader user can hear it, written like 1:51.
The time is 8:55
